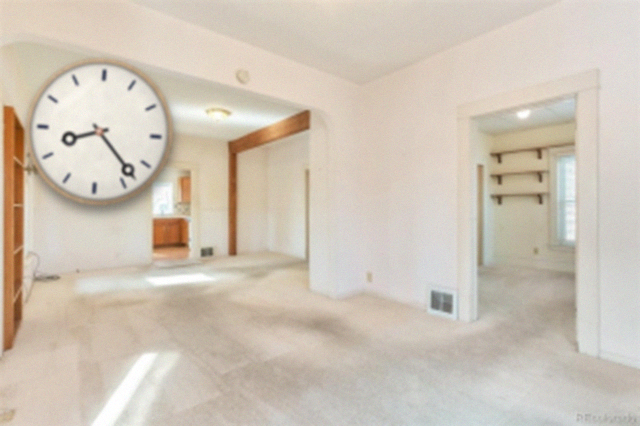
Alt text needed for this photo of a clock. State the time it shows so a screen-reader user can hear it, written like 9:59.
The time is 8:23
